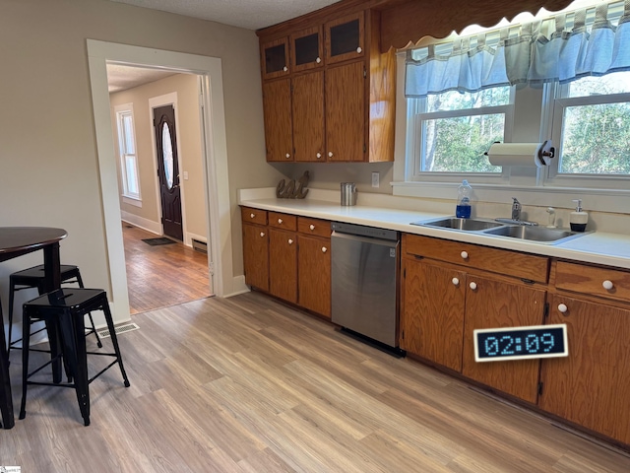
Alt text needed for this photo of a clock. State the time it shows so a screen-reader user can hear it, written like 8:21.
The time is 2:09
